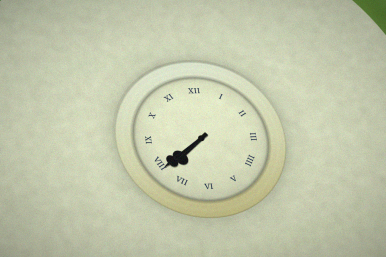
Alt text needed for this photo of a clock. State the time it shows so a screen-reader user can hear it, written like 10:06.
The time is 7:39
